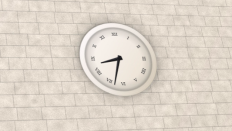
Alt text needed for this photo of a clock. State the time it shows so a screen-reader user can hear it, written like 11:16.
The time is 8:33
